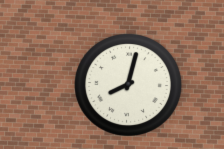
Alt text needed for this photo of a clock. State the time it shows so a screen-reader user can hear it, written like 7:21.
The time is 8:02
